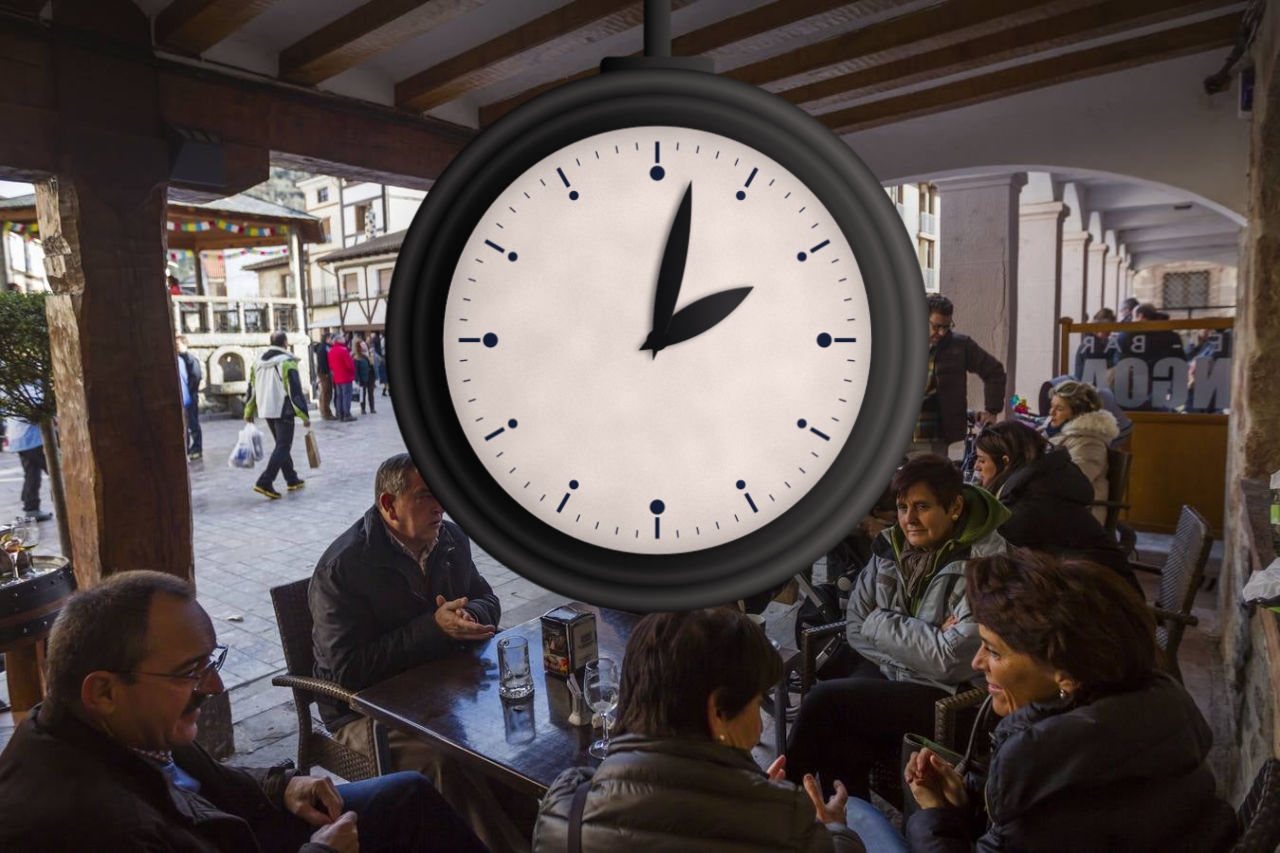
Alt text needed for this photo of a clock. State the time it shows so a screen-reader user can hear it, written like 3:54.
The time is 2:02
